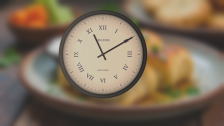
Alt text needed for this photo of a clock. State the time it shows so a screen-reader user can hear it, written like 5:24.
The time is 11:10
